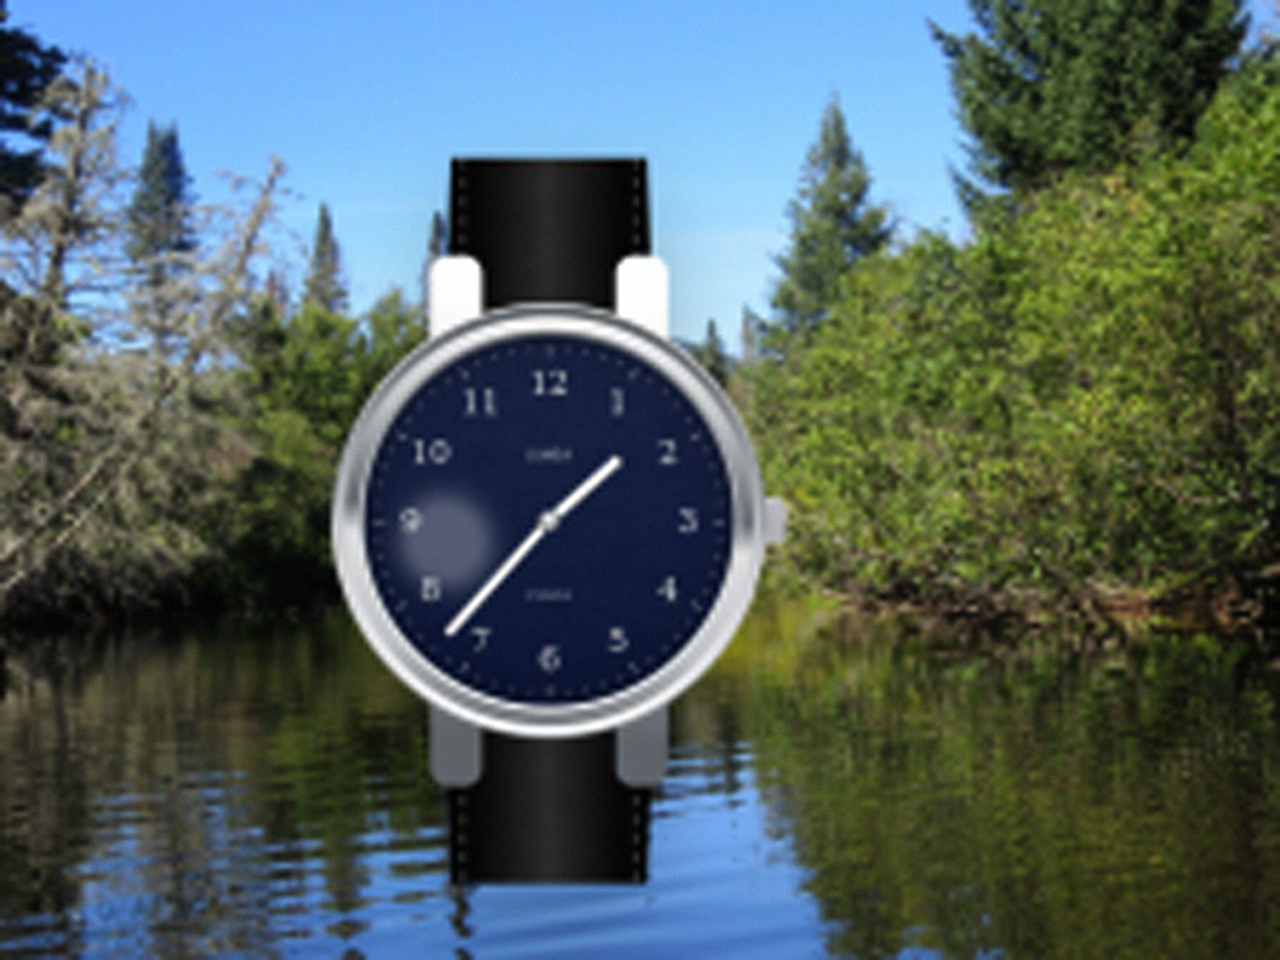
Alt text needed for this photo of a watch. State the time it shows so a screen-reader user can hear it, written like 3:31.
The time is 1:37
